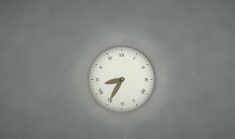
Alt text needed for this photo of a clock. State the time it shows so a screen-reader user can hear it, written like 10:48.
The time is 8:35
